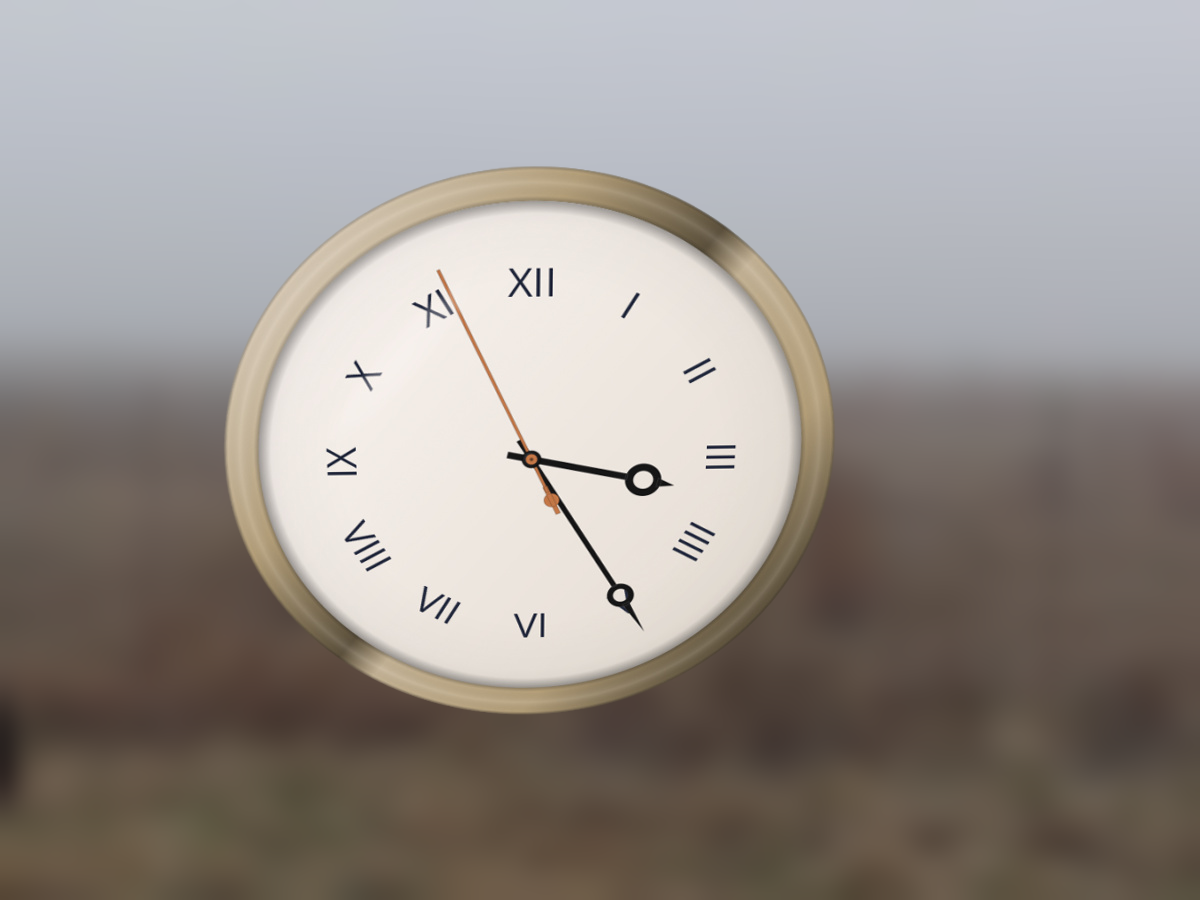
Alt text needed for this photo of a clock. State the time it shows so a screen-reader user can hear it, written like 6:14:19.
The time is 3:24:56
